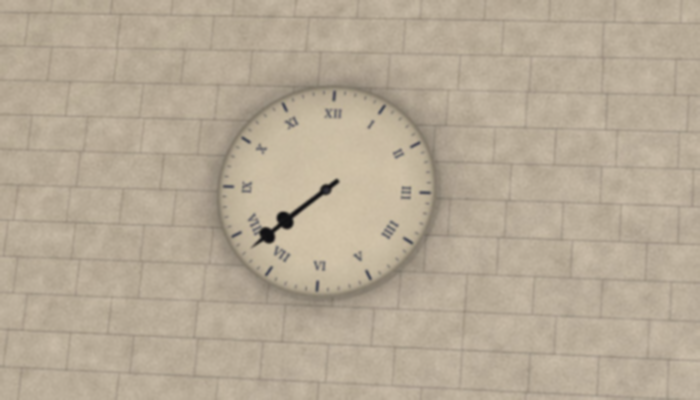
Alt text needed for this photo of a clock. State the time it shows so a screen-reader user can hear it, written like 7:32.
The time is 7:38
